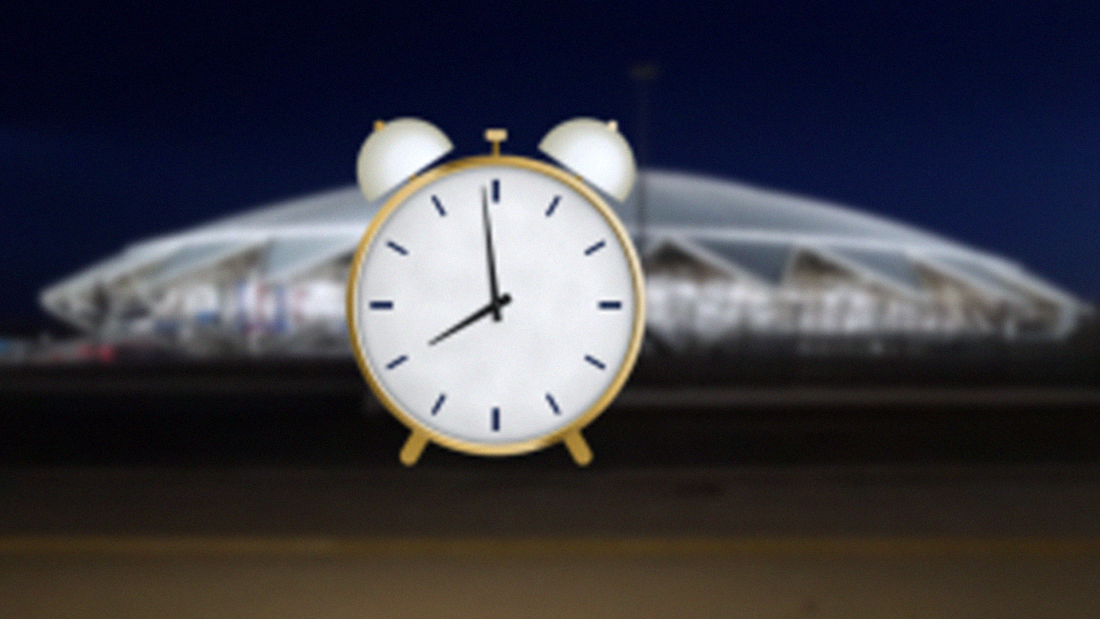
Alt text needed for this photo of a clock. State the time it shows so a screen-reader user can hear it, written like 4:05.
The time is 7:59
